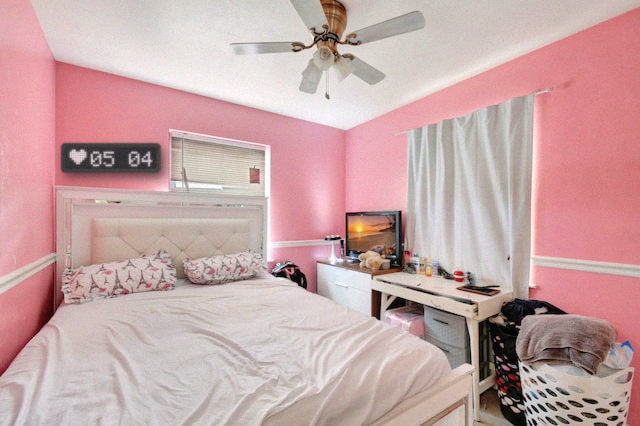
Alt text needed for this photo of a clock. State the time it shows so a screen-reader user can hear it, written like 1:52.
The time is 5:04
